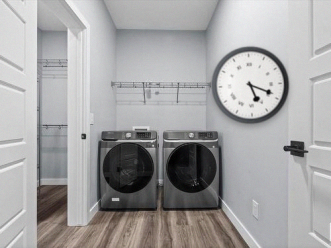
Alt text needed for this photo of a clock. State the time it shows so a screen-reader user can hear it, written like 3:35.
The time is 5:19
